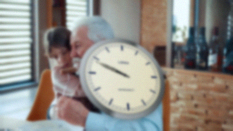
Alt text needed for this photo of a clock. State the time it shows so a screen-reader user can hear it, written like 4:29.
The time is 9:49
